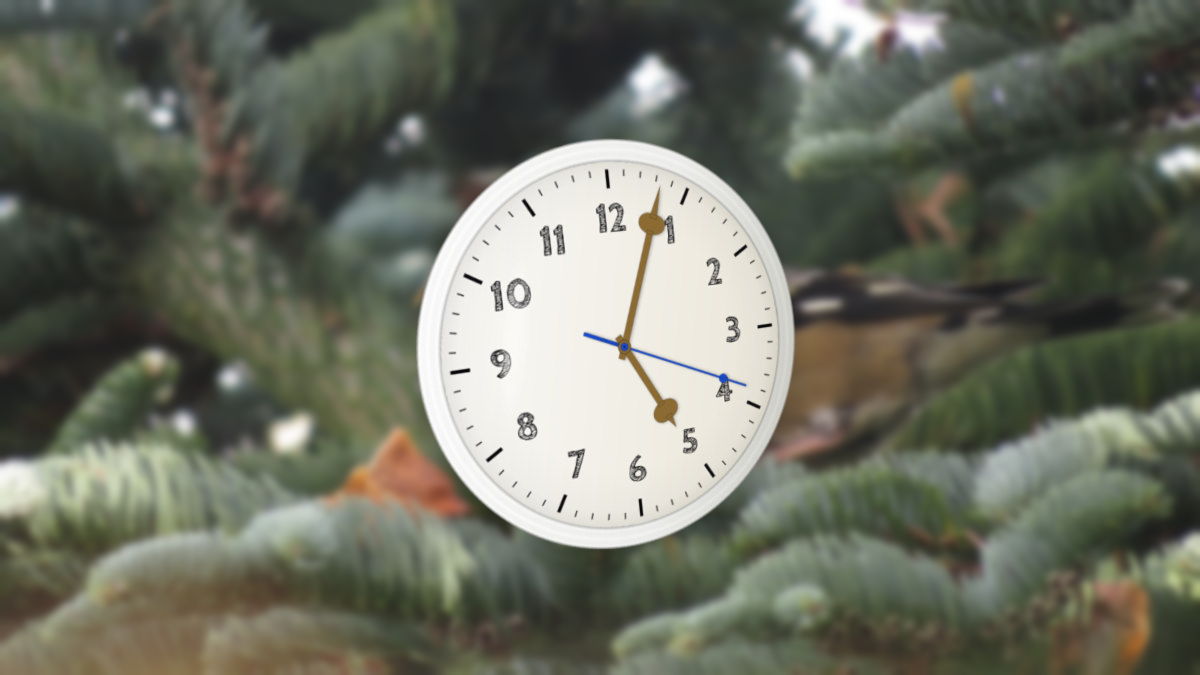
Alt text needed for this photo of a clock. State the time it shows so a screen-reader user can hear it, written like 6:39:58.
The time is 5:03:19
